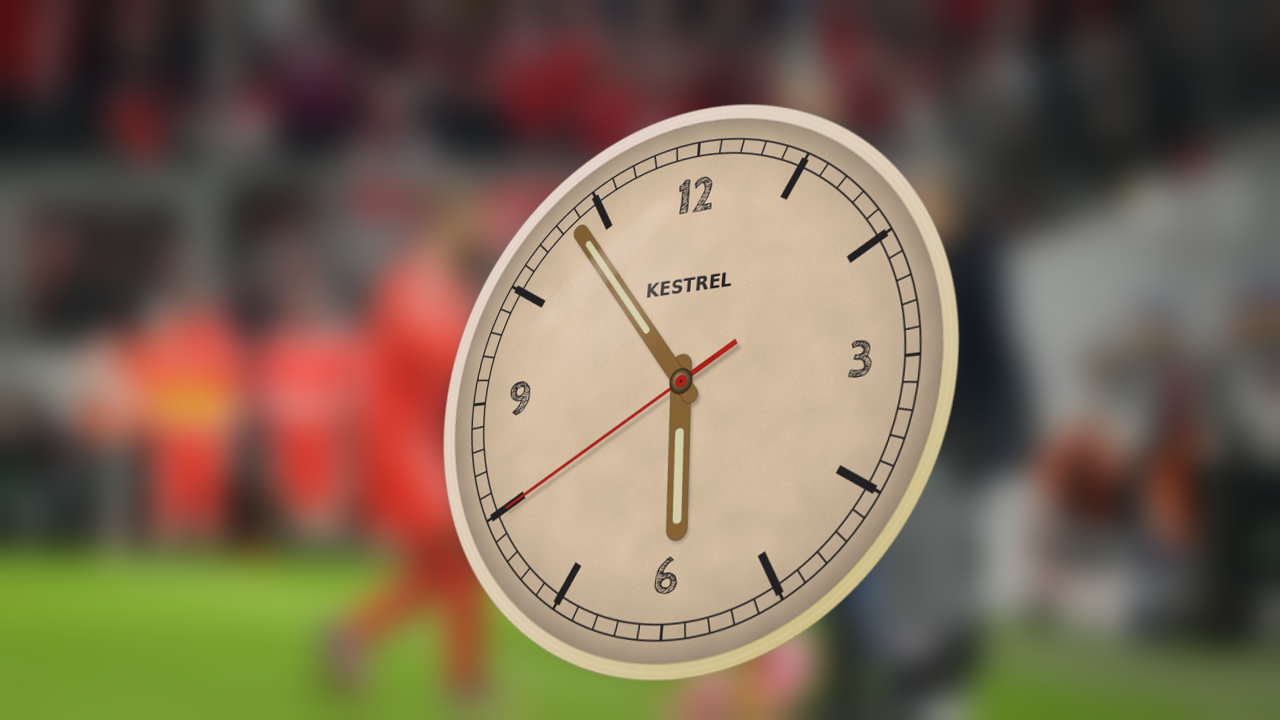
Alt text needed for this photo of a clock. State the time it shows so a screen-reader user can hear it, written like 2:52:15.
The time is 5:53:40
